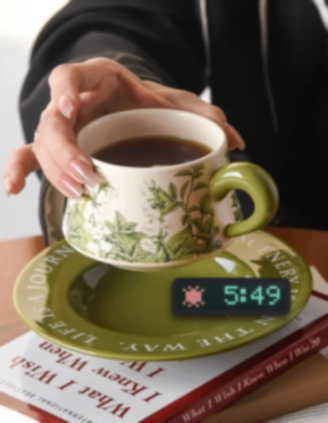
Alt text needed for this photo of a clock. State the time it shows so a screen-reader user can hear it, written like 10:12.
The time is 5:49
